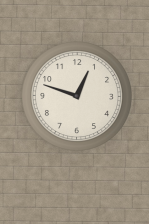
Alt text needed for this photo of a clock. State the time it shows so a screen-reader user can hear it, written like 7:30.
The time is 12:48
